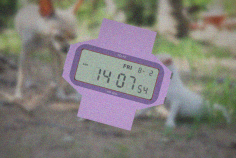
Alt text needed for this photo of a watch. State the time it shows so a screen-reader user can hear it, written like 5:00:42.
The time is 14:07:54
